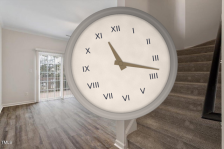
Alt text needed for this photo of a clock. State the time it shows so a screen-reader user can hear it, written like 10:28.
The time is 11:18
